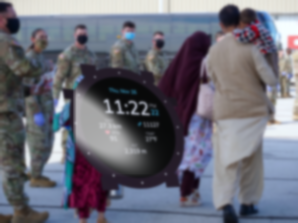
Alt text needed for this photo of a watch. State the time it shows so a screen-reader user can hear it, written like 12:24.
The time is 11:22
